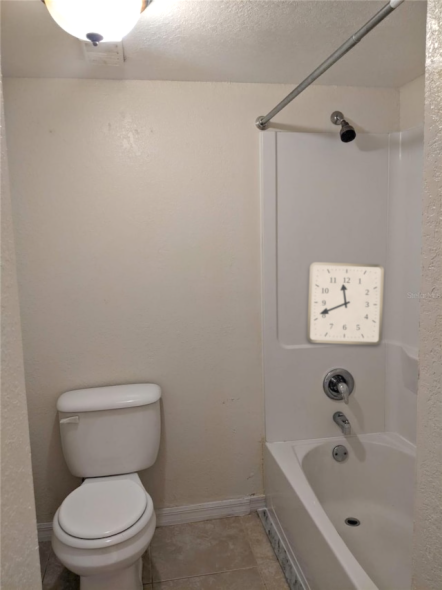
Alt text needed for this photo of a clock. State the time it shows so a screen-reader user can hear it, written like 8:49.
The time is 11:41
